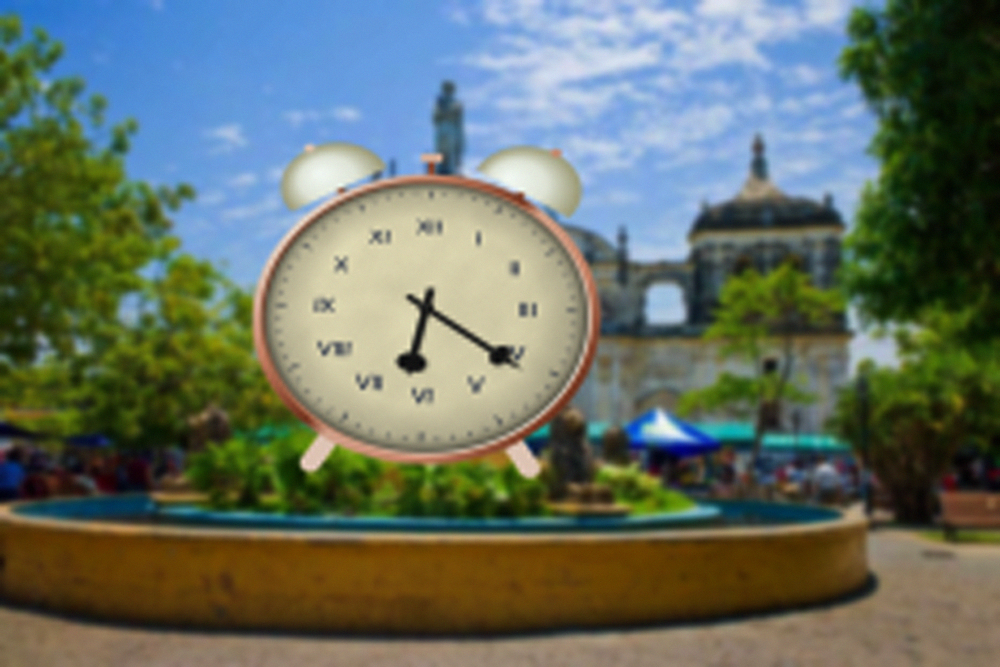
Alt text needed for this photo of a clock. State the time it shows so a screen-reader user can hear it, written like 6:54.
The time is 6:21
